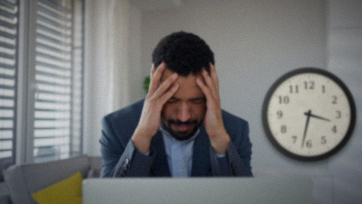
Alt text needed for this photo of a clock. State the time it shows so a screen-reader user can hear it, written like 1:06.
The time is 3:32
